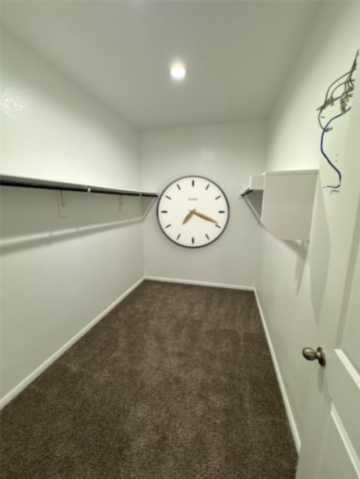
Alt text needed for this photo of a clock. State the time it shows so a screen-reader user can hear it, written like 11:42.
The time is 7:19
